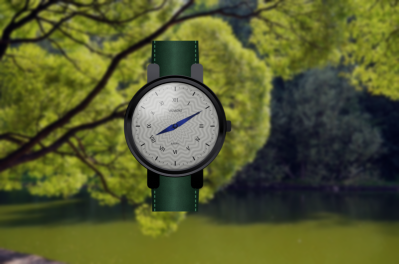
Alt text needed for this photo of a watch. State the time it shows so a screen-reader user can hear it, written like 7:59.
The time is 8:10
